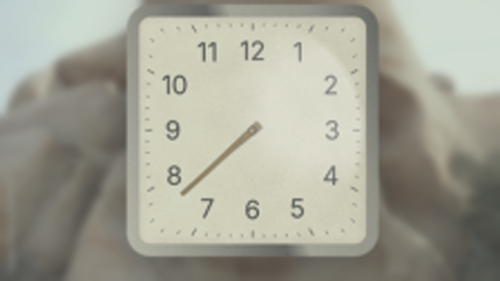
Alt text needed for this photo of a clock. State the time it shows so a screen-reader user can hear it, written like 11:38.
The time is 7:38
